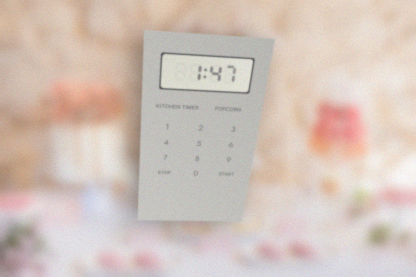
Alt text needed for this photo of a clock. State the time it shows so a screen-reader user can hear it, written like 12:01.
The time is 1:47
